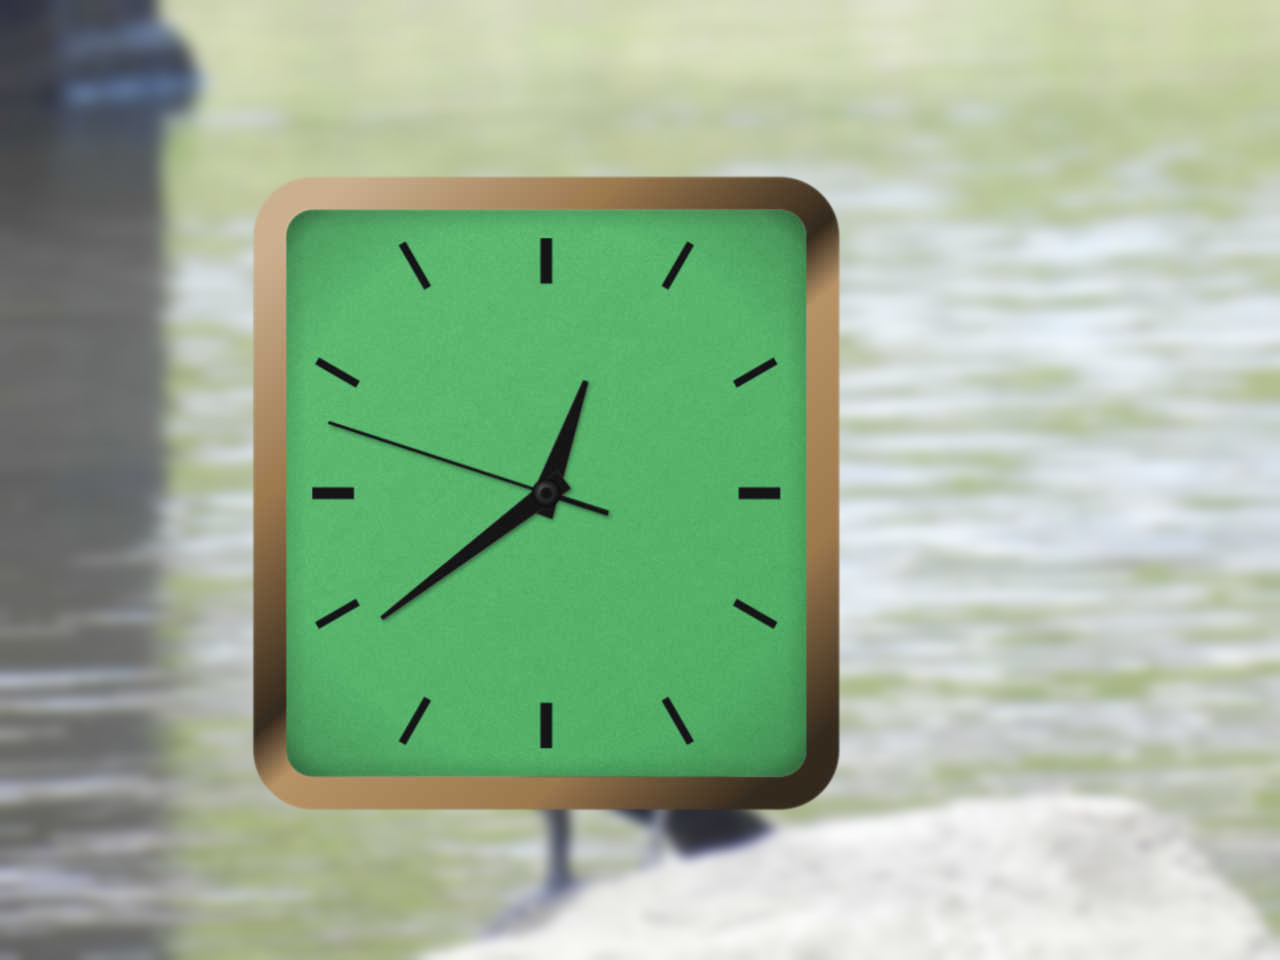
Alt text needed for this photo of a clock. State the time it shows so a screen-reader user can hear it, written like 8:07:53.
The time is 12:38:48
